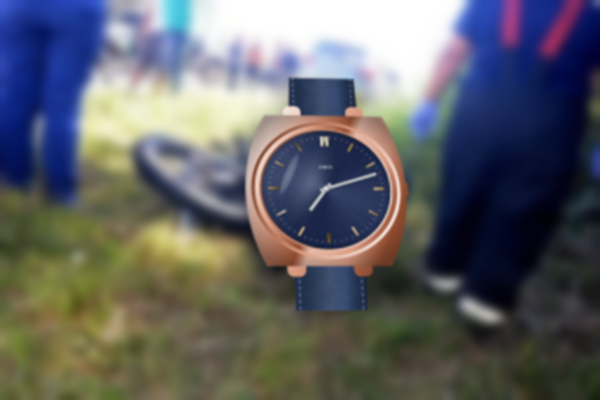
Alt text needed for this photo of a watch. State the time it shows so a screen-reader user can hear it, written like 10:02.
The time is 7:12
